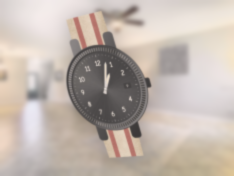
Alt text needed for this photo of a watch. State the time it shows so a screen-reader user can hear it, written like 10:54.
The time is 1:03
